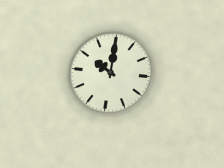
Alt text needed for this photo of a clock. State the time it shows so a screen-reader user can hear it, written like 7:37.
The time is 10:00
